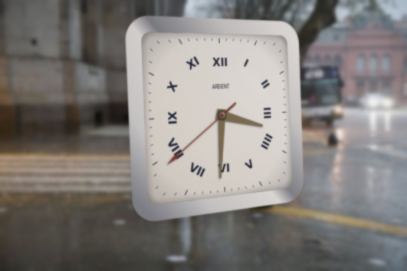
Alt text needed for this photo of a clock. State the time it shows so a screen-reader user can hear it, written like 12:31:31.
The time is 3:30:39
